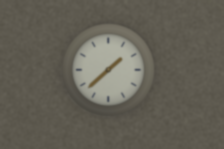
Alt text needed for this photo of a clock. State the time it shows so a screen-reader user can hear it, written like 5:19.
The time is 1:38
